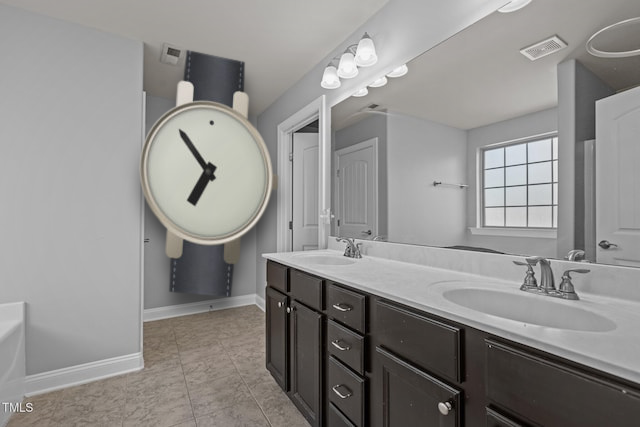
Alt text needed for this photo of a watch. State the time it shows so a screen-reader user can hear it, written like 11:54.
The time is 6:53
